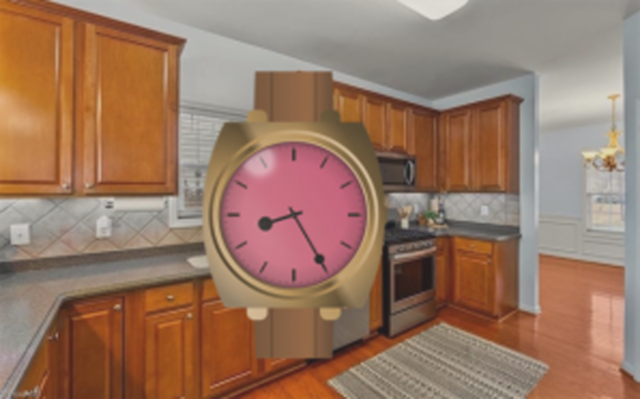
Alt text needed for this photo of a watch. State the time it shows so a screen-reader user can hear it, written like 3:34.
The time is 8:25
